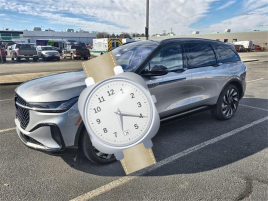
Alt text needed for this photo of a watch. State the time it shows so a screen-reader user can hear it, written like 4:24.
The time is 6:20
